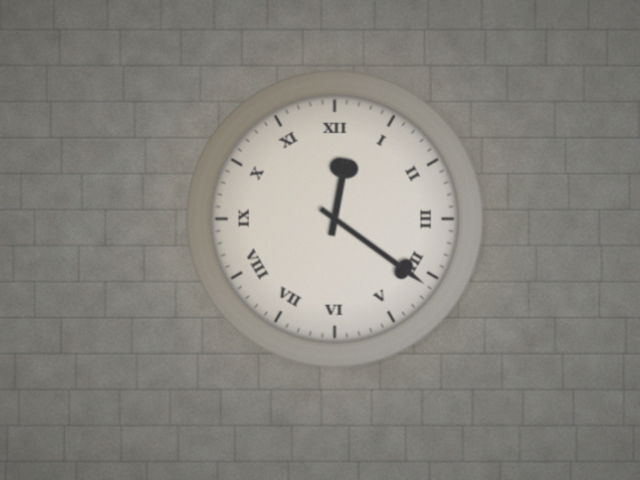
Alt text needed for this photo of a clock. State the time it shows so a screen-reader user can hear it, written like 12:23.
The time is 12:21
